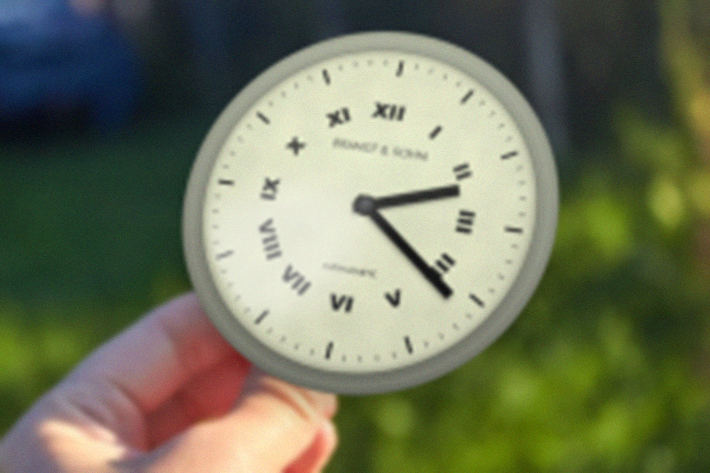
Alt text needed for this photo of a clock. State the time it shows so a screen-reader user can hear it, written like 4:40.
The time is 2:21
